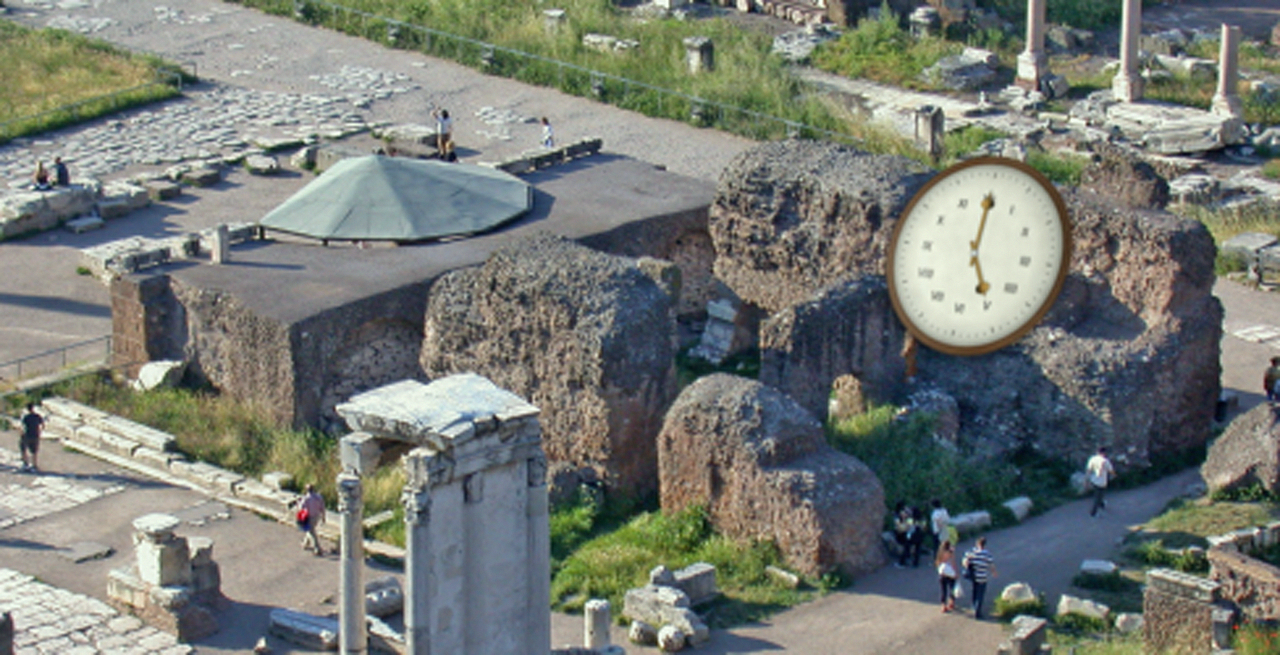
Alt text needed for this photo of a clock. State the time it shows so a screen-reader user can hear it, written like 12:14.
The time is 5:00
